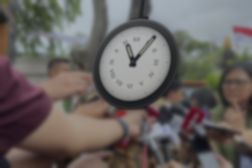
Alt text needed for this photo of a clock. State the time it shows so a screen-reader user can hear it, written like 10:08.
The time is 11:06
